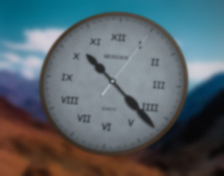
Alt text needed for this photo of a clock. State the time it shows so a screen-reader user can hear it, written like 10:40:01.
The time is 10:22:05
